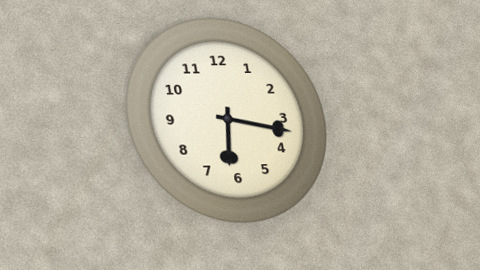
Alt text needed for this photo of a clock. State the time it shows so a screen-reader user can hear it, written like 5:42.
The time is 6:17
